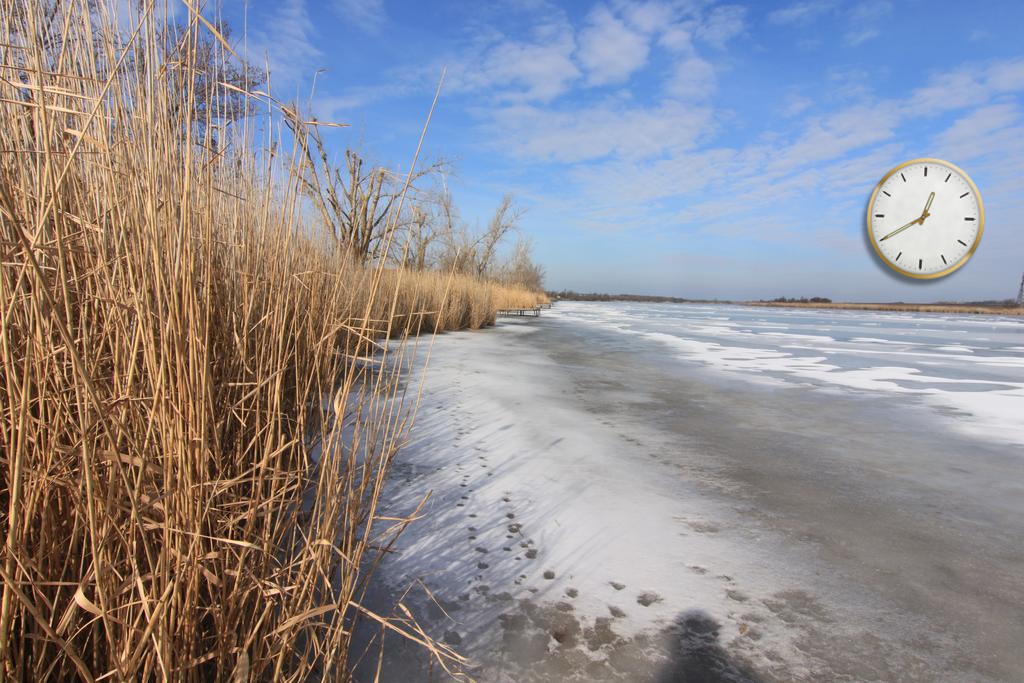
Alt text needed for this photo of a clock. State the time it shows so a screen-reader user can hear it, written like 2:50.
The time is 12:40
